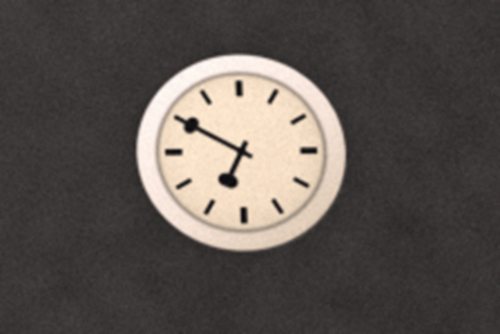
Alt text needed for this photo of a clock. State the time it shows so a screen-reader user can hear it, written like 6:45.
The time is 6:50
